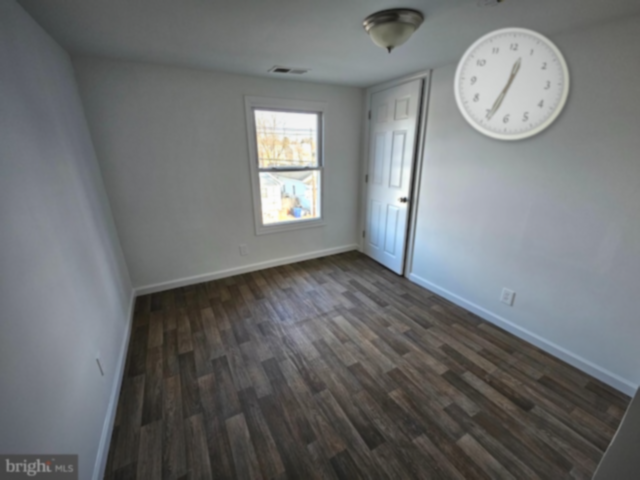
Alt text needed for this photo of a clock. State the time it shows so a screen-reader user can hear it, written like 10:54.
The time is 12:34
